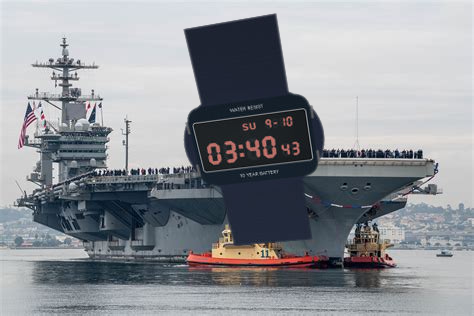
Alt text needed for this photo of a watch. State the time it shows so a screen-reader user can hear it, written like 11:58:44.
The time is 3:40:43
